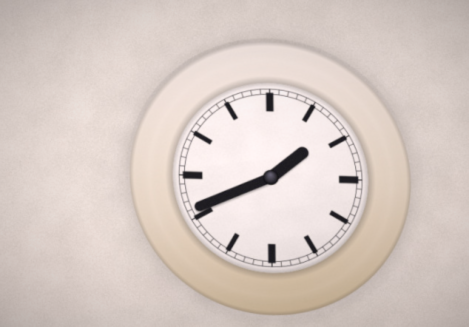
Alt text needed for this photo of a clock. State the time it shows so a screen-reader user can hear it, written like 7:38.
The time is 1:41
